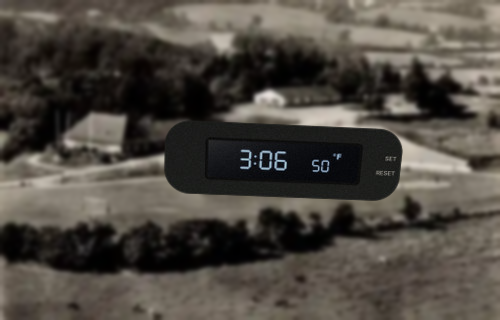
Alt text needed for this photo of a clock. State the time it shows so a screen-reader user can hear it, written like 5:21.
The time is 3:06
